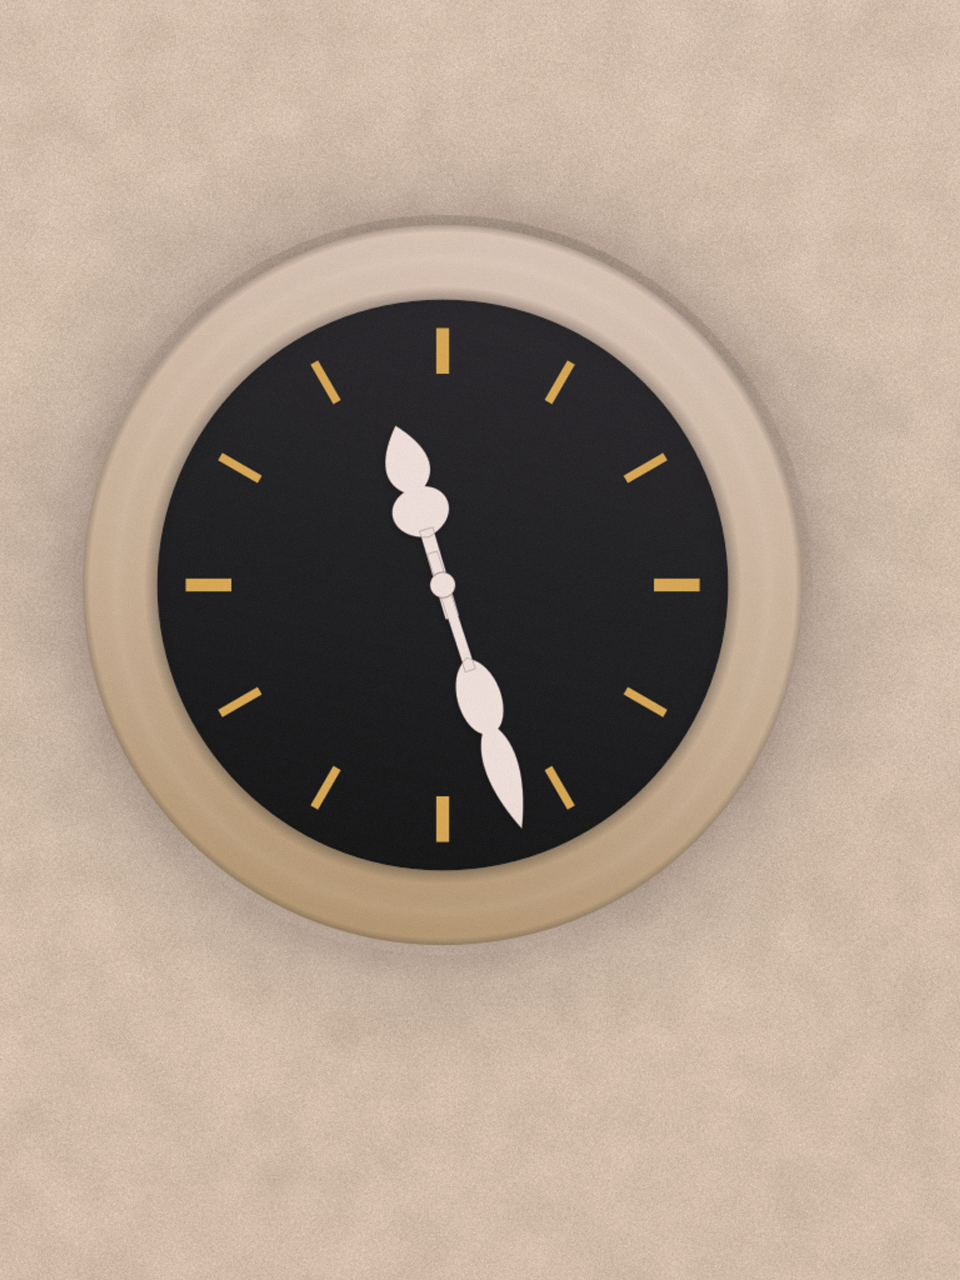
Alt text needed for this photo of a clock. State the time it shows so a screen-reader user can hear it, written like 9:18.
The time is 11:27
